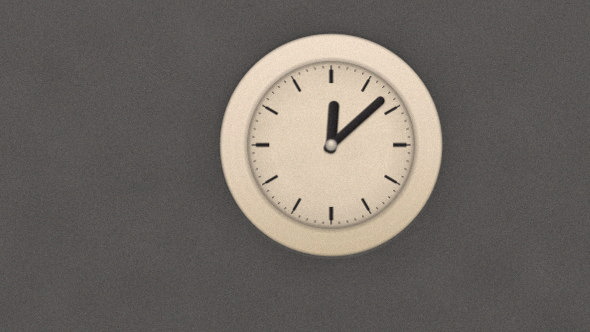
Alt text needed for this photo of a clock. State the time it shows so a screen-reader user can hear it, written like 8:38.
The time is 12:08
